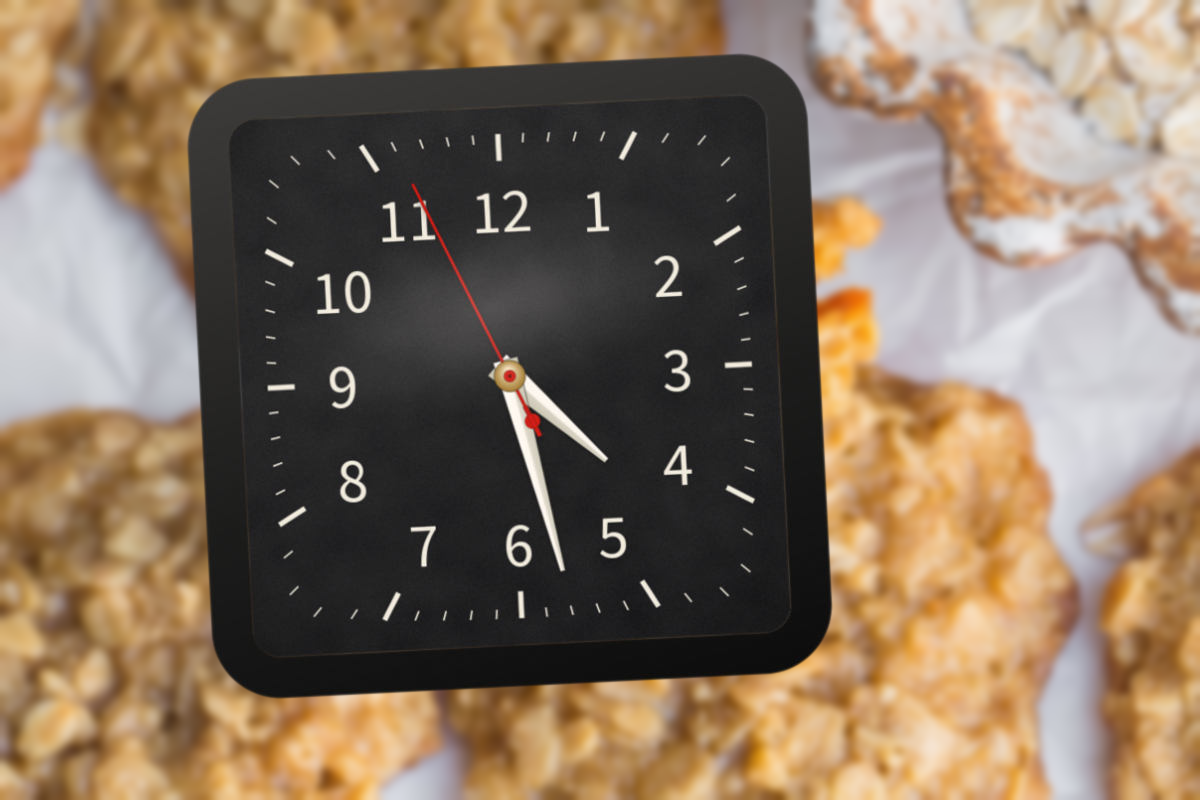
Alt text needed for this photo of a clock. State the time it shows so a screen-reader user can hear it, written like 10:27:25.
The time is 4:27:56
